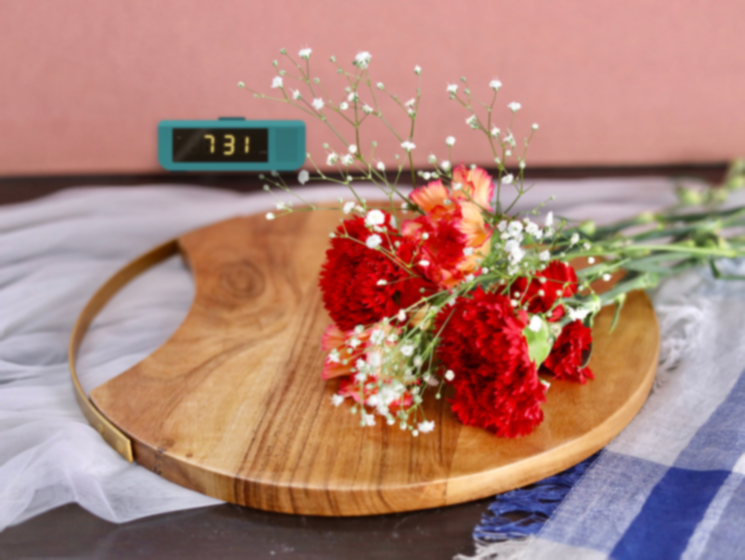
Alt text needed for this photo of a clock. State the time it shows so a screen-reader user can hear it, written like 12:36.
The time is 7:31
